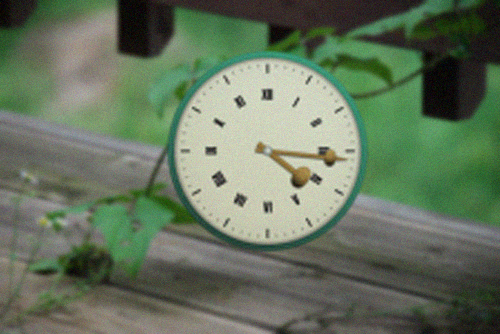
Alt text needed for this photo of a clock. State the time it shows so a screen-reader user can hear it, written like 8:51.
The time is 4:16
